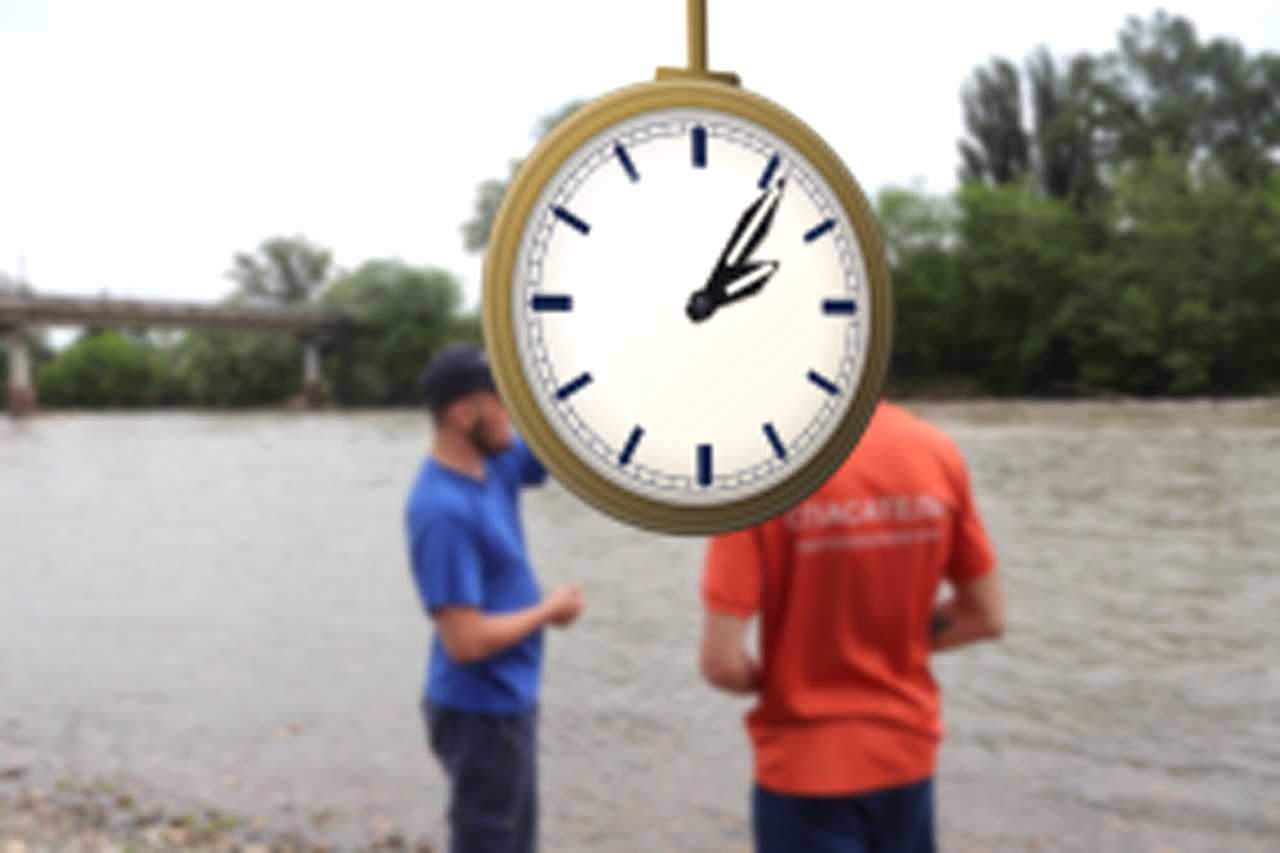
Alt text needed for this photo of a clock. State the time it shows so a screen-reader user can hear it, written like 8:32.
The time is 2:06
